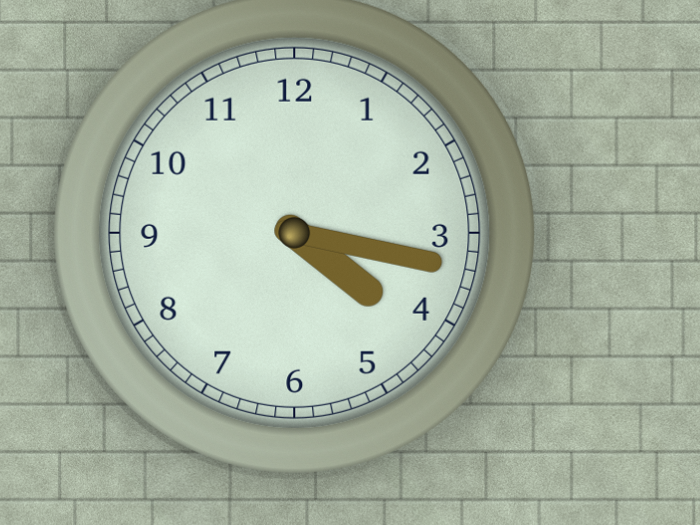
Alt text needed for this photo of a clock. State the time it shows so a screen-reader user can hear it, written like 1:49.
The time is 4:17
